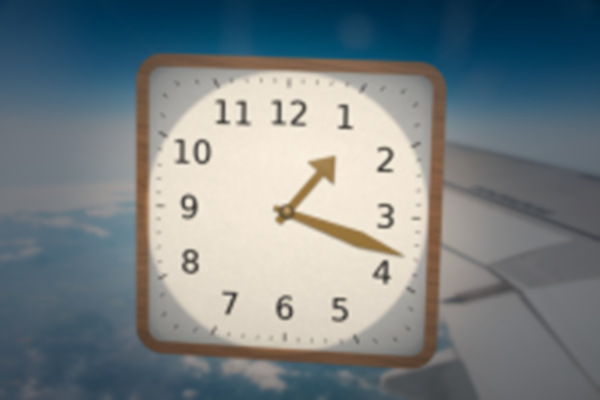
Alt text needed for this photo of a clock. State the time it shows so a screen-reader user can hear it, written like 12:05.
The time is 1:18
